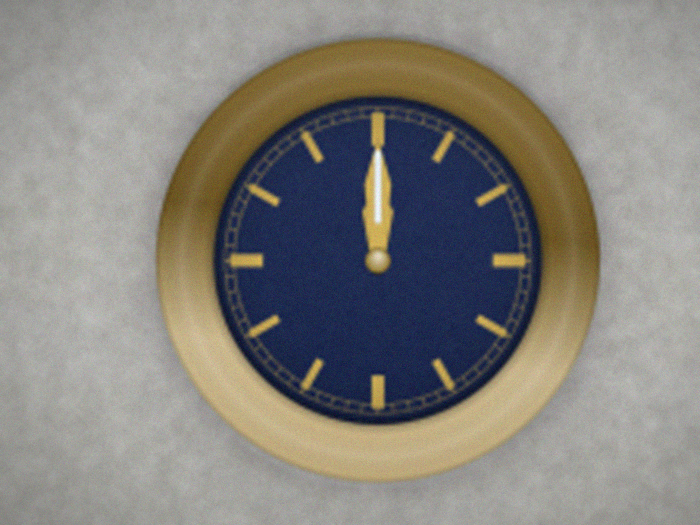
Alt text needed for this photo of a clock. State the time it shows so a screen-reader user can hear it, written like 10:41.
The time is 12:00
